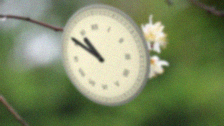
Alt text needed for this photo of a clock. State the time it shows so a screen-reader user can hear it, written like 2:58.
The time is 10:51
